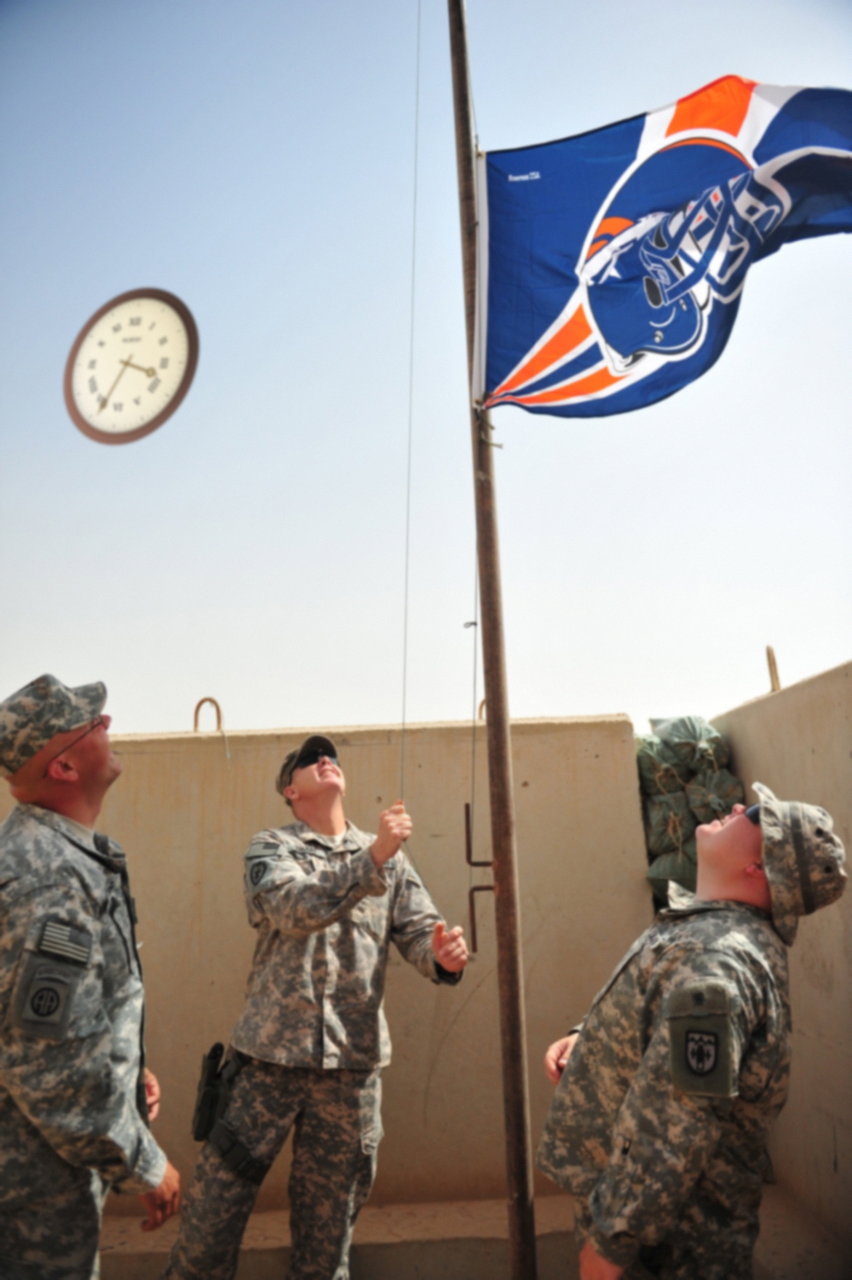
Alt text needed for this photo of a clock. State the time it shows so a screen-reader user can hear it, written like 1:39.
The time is 3:34
